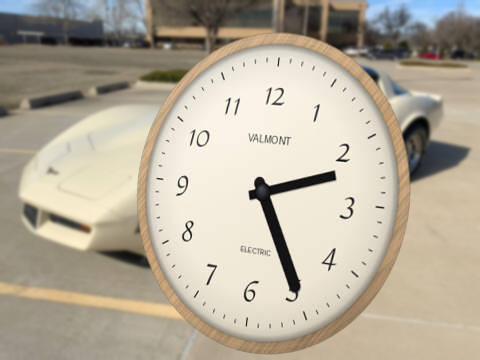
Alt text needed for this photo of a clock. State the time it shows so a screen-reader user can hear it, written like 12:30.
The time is 2:25
